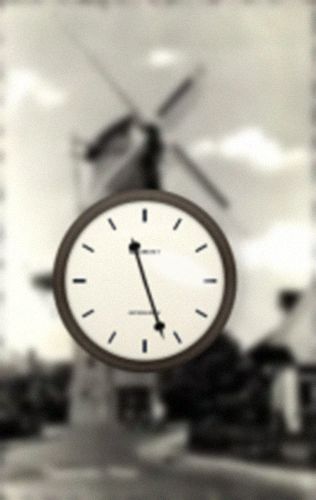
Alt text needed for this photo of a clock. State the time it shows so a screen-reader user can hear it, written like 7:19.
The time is 11:27
